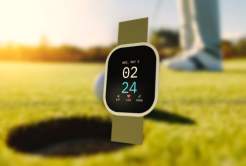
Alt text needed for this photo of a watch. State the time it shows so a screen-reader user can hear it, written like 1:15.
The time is 2:24
